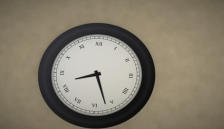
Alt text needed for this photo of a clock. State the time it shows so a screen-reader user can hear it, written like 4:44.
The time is 8:27
